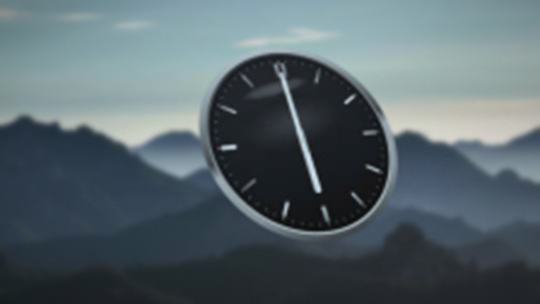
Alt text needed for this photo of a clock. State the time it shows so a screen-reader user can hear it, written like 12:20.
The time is 6:00
